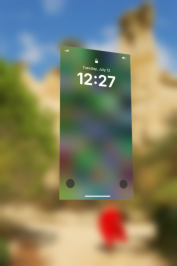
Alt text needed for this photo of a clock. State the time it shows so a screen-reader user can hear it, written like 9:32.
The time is 12:27
